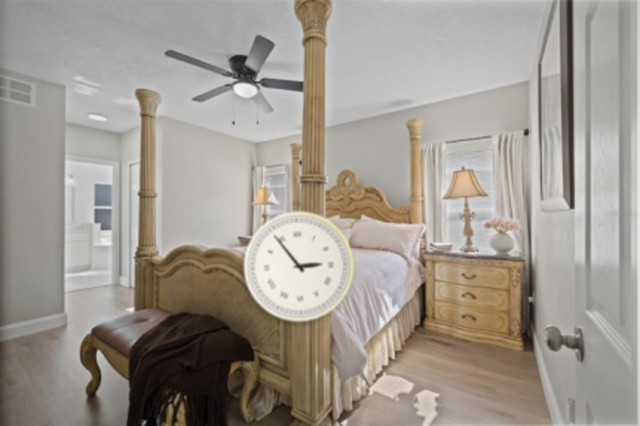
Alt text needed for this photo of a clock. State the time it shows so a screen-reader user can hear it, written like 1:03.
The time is 2:54
